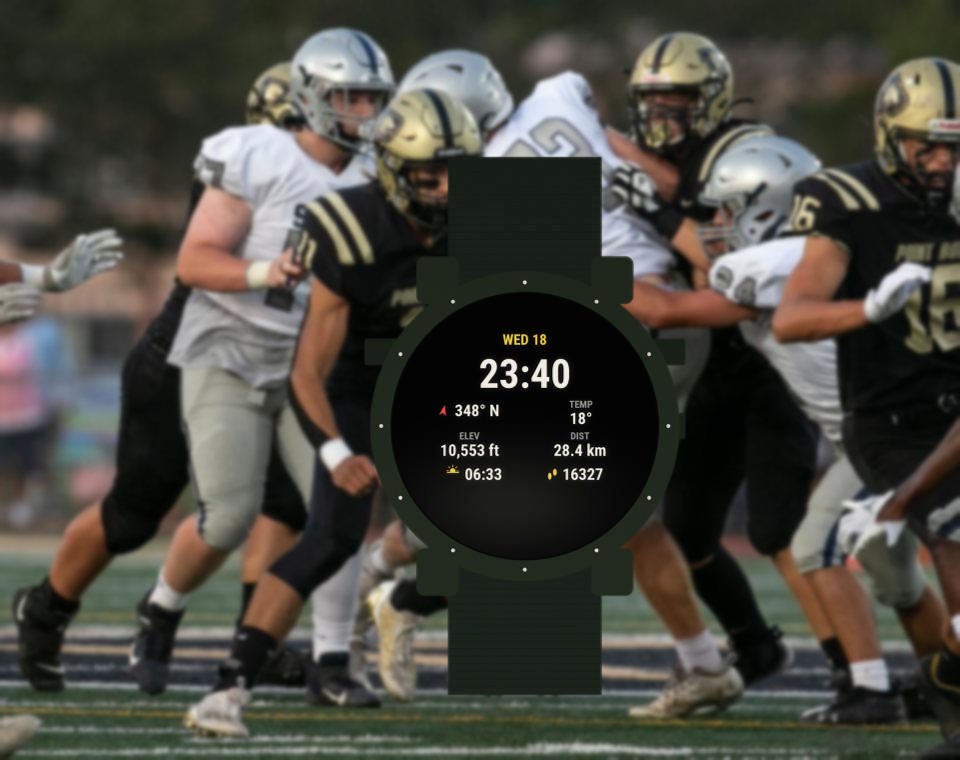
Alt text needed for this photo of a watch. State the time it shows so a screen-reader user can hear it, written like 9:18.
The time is 23:40
